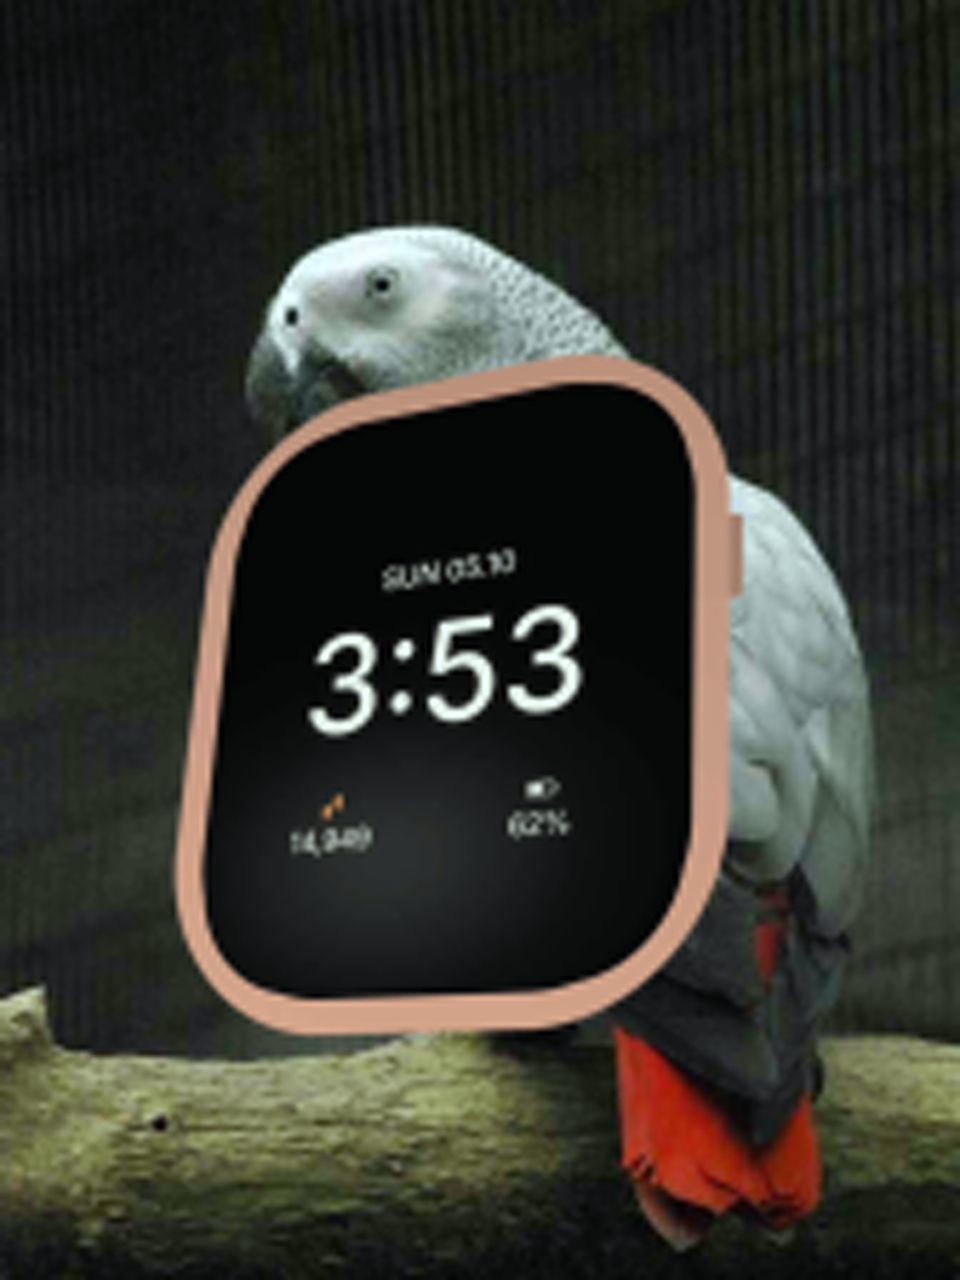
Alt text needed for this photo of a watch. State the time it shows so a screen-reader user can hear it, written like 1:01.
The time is 3:53
